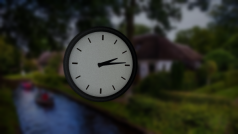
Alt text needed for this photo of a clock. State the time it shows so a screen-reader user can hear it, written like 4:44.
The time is 2:14
